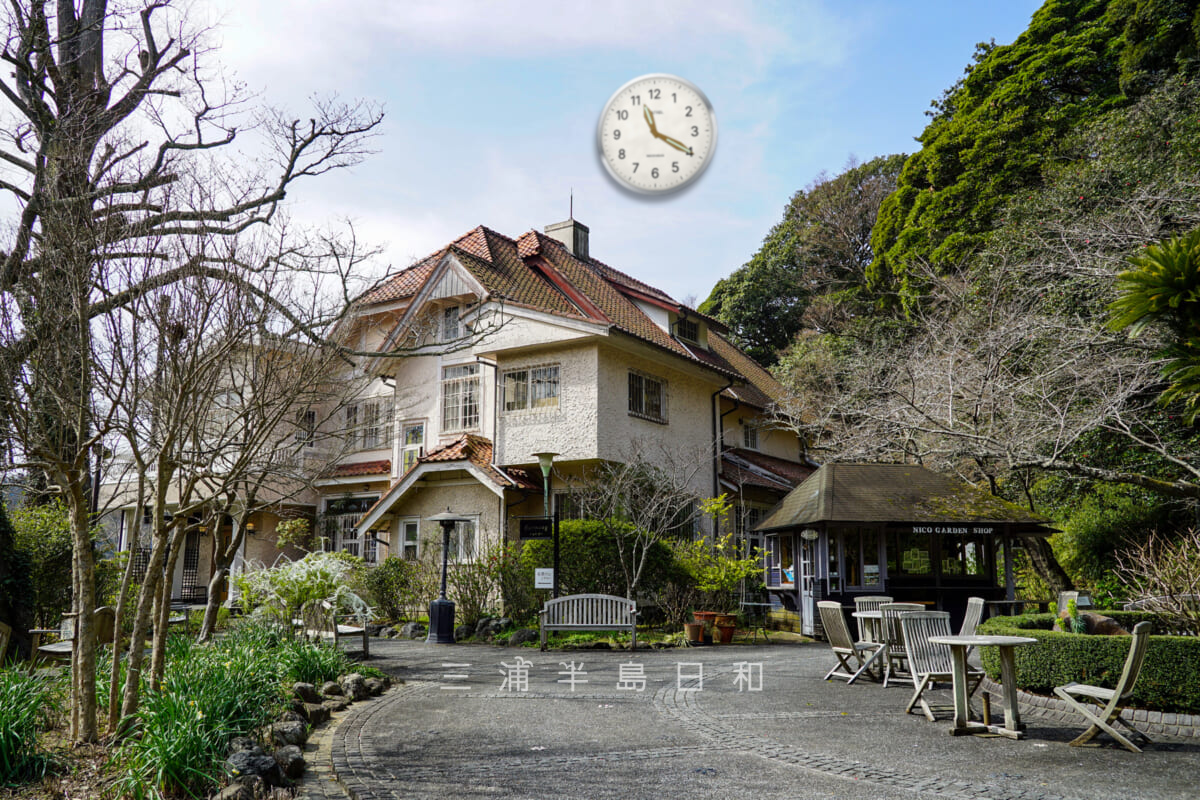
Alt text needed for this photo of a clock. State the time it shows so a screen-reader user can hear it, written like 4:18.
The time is 11:20
